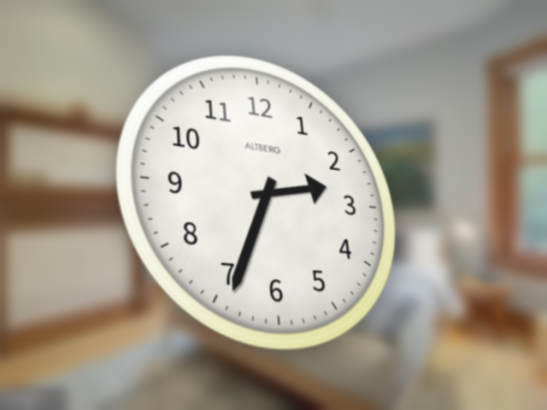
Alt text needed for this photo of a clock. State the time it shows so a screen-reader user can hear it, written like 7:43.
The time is 2:34
